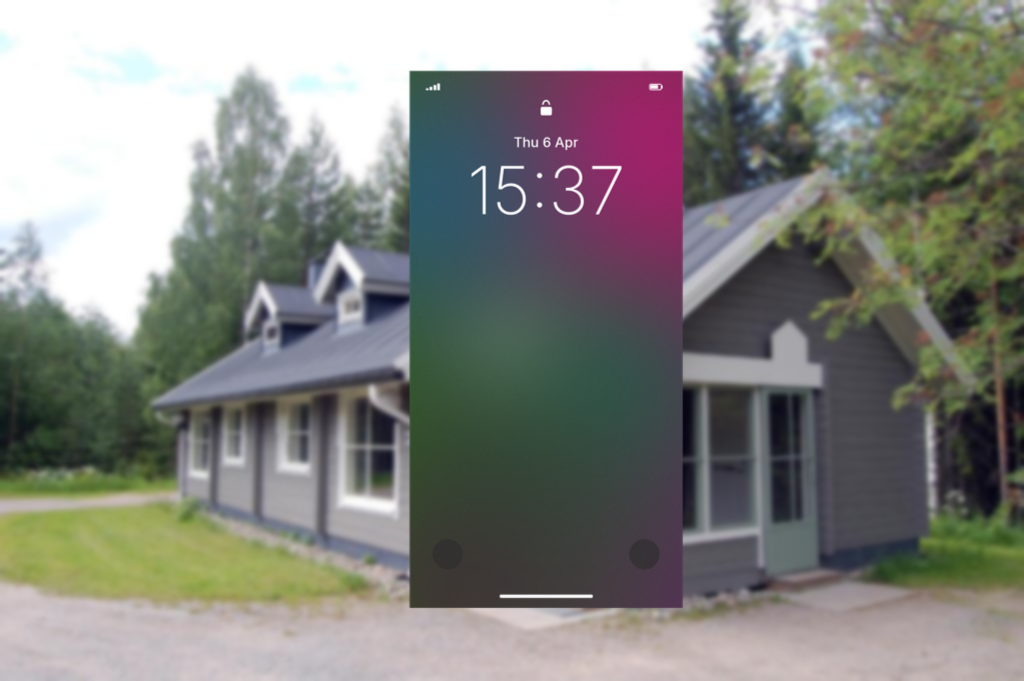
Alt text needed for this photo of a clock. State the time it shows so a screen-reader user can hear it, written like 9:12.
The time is 15:37
